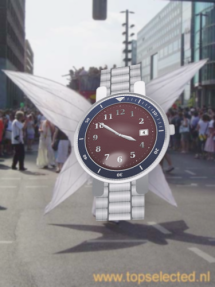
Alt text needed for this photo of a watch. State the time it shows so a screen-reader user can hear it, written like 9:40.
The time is 3:51
